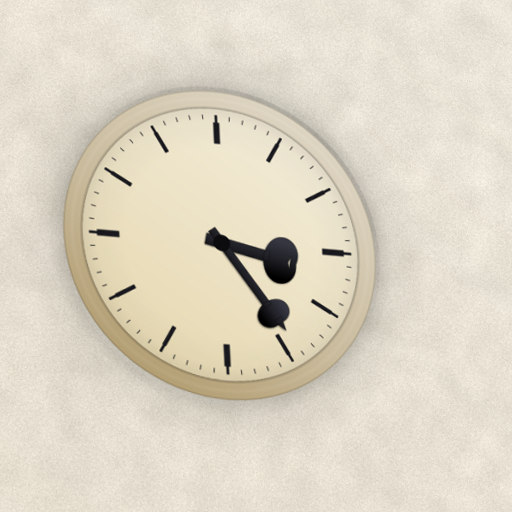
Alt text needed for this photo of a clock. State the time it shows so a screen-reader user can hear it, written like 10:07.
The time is 3:24
